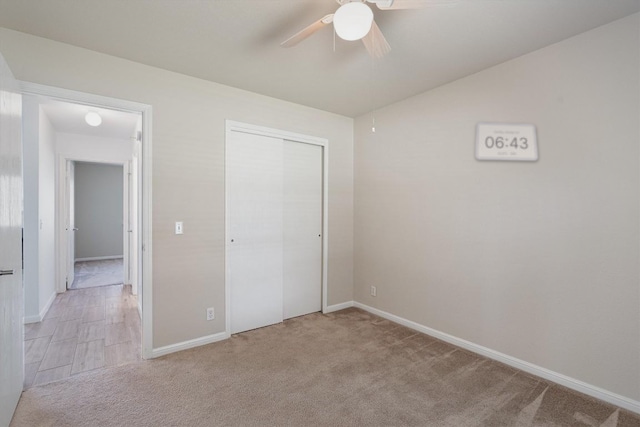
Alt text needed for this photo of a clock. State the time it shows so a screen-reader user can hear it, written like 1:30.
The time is 6:43
